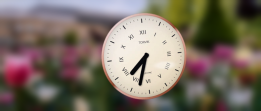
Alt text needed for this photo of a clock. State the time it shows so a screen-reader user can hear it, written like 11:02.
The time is 7:33
